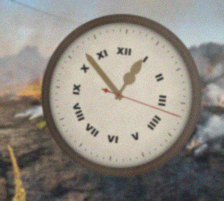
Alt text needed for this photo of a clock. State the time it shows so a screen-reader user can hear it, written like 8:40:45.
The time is 12:52:17
